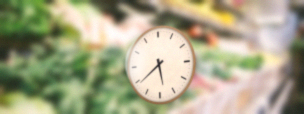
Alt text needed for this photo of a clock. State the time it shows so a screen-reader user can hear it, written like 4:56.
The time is 5:39
